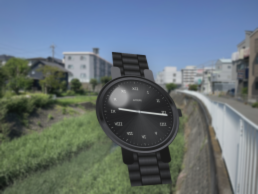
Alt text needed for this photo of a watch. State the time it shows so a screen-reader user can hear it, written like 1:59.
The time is 9:16
